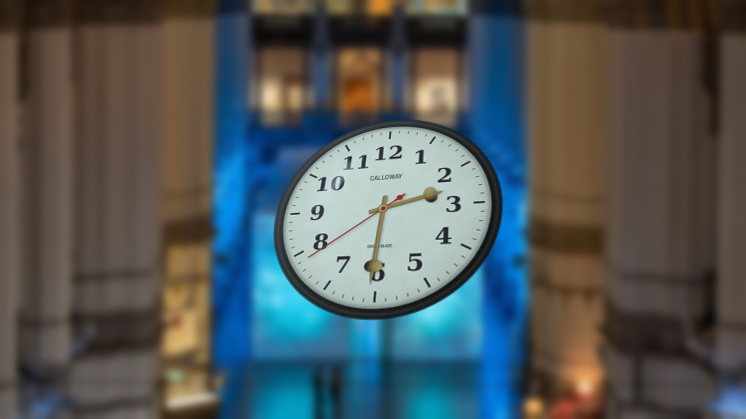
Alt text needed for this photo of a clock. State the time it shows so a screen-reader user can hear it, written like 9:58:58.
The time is 2:30:39
